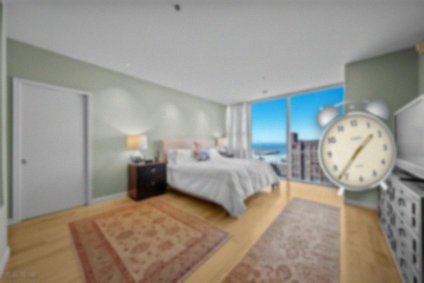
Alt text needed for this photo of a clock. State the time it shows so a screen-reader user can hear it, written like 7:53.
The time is 1:37
